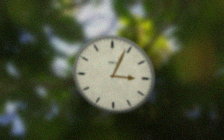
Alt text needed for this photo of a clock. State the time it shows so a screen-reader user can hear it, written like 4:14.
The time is 3:04
